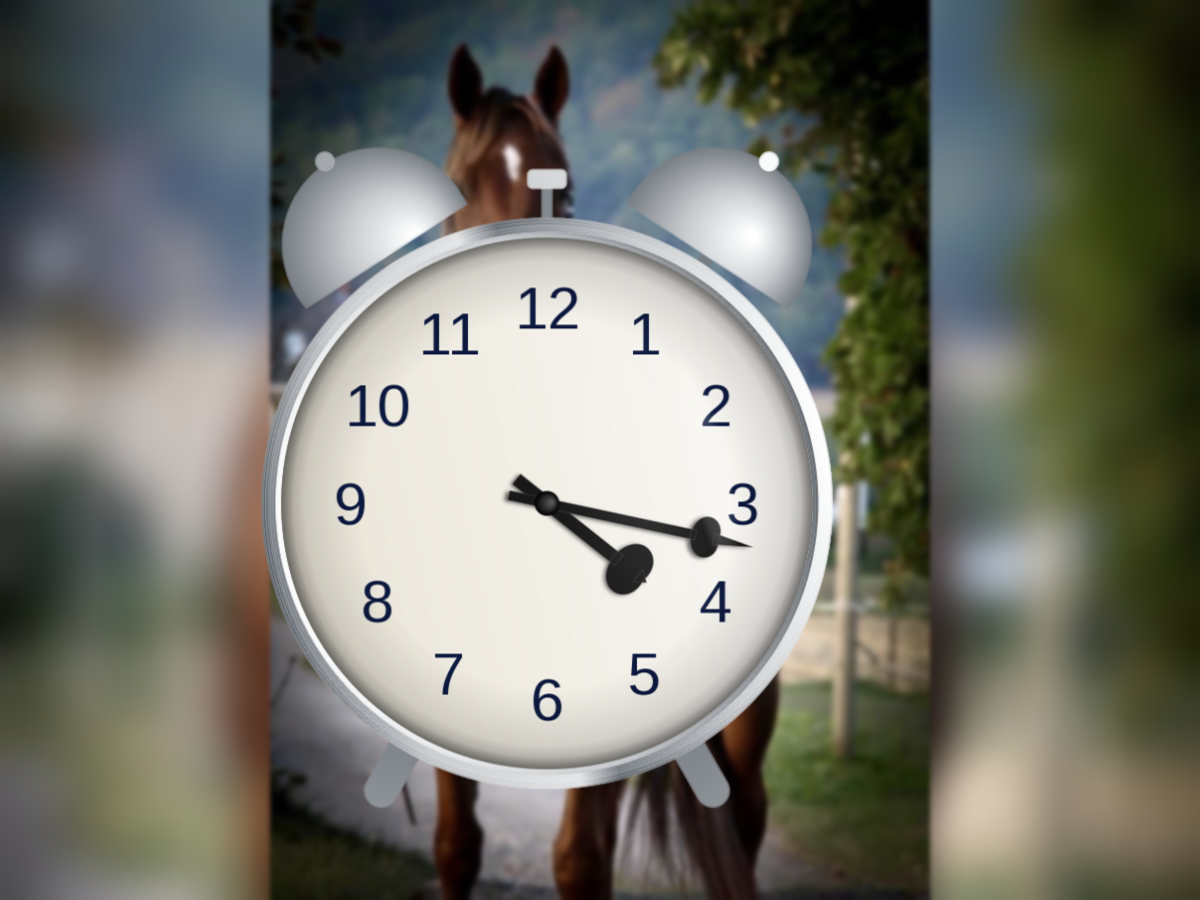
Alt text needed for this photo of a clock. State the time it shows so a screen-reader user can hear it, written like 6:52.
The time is 4:17
